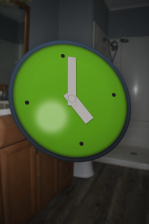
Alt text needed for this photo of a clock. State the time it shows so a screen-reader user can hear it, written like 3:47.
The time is 5:02
